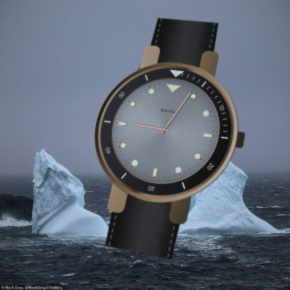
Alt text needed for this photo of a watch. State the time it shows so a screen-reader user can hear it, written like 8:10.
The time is 9:04
